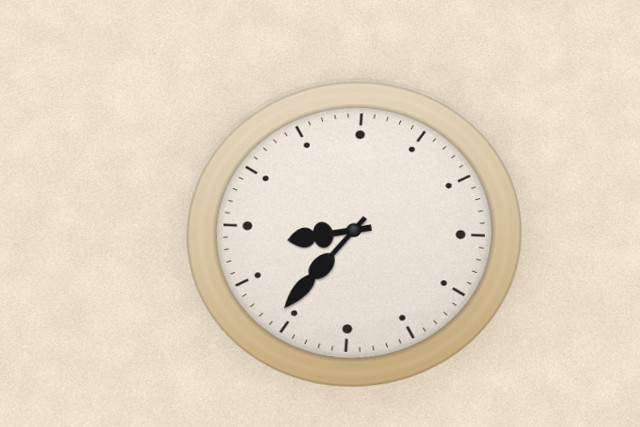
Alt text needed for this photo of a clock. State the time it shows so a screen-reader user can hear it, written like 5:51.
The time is 8:36
